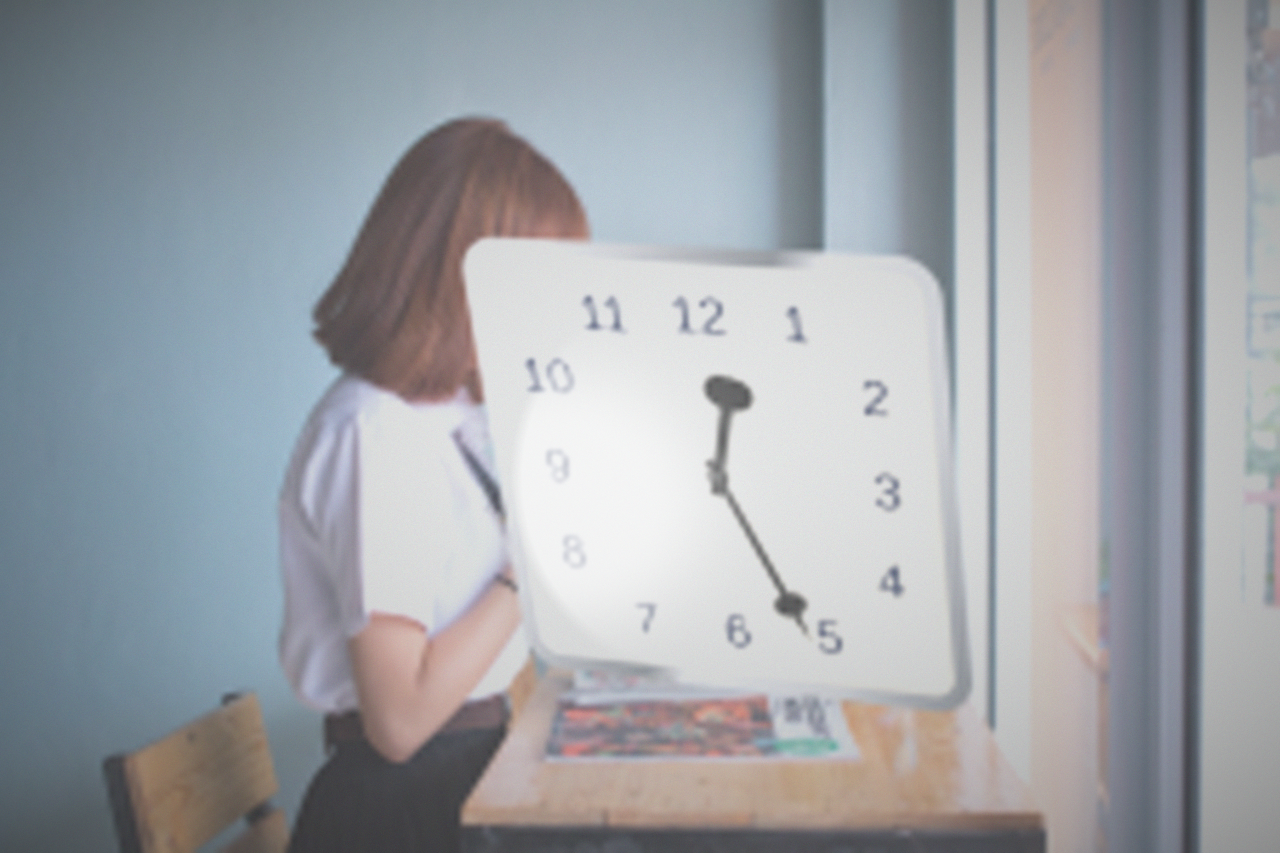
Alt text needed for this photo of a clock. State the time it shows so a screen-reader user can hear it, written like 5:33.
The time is 12:26
